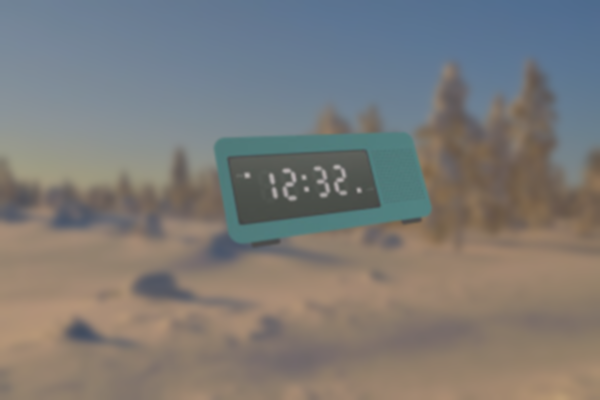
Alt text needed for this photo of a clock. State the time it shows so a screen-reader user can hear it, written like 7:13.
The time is 12:32
